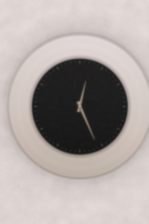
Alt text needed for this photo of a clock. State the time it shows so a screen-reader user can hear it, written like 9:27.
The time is 12:26
